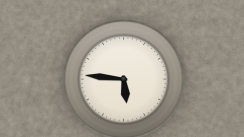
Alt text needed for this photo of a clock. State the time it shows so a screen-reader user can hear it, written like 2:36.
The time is 5:46
